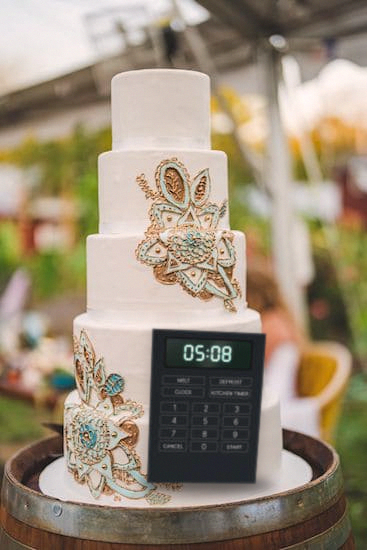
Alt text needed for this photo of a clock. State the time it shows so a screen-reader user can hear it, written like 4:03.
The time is 5:08
